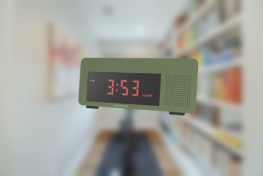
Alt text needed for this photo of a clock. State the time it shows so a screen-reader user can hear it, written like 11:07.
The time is 3:53
